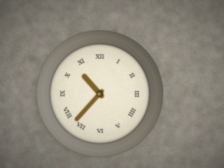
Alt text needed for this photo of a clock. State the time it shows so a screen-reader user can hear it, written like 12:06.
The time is 10:37
